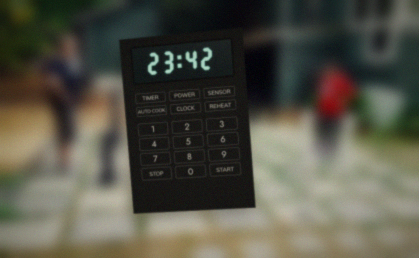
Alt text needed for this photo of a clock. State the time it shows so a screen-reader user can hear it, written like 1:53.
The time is 23:42
